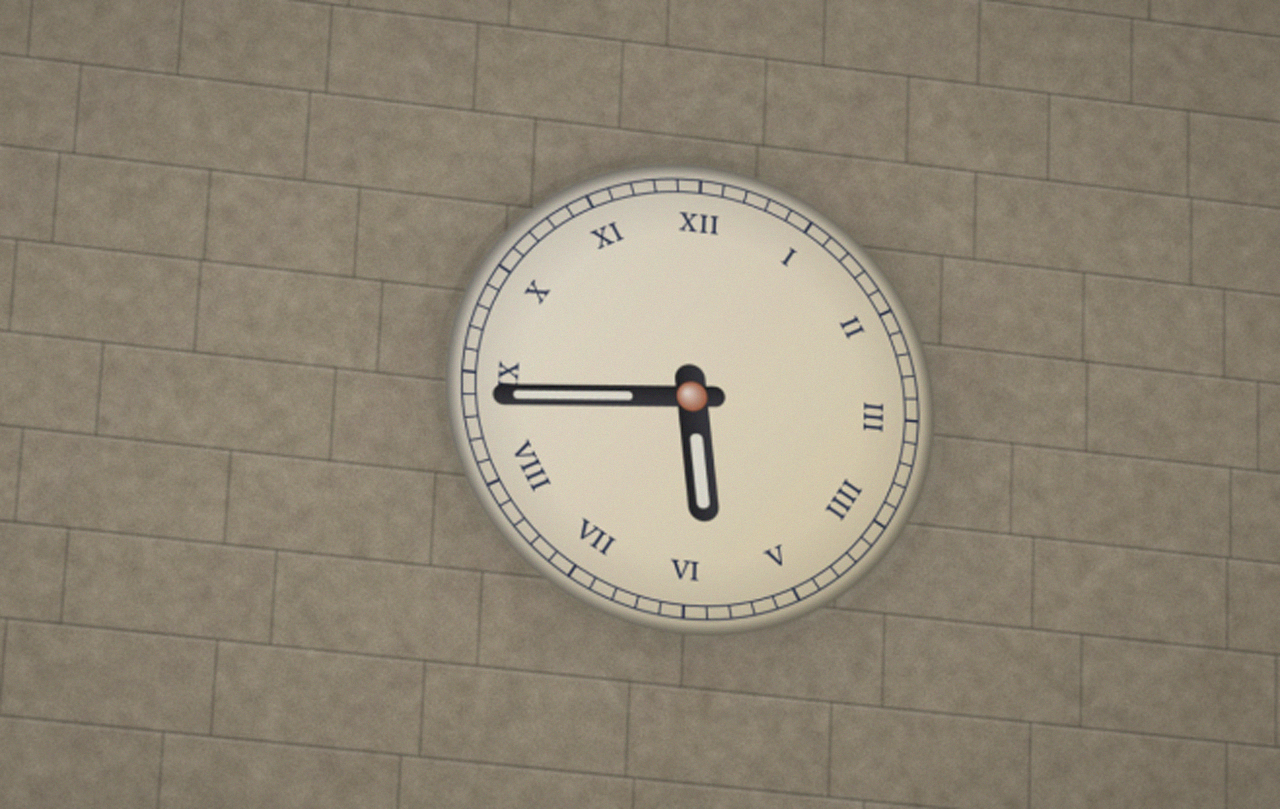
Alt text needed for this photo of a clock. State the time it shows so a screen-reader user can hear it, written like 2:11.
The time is 5:44
